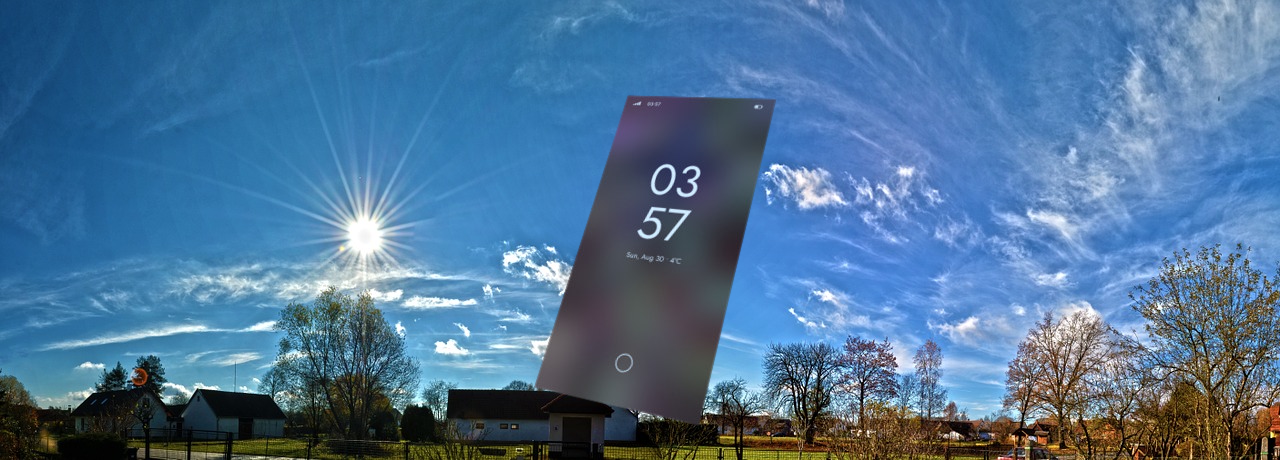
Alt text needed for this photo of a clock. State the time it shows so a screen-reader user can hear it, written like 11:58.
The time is 3:57
